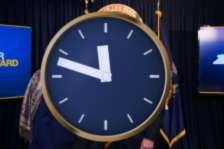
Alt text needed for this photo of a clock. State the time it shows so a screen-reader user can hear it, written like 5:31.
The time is 11:48
